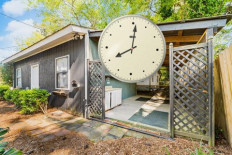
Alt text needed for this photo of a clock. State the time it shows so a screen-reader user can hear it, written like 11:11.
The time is 8:01
